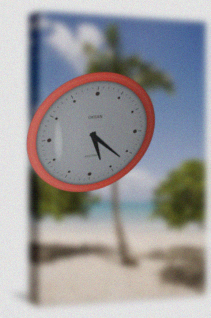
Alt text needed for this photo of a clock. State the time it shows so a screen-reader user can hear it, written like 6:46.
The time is 5:22
